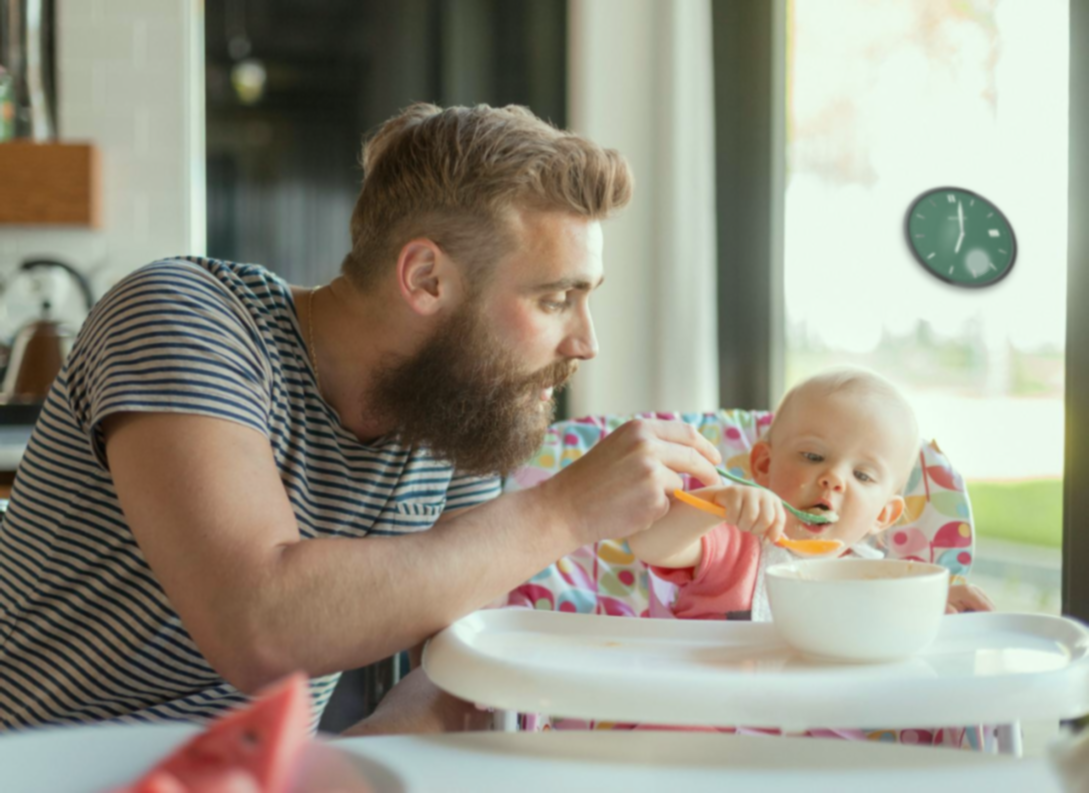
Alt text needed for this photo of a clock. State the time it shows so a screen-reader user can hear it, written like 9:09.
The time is 7:02
